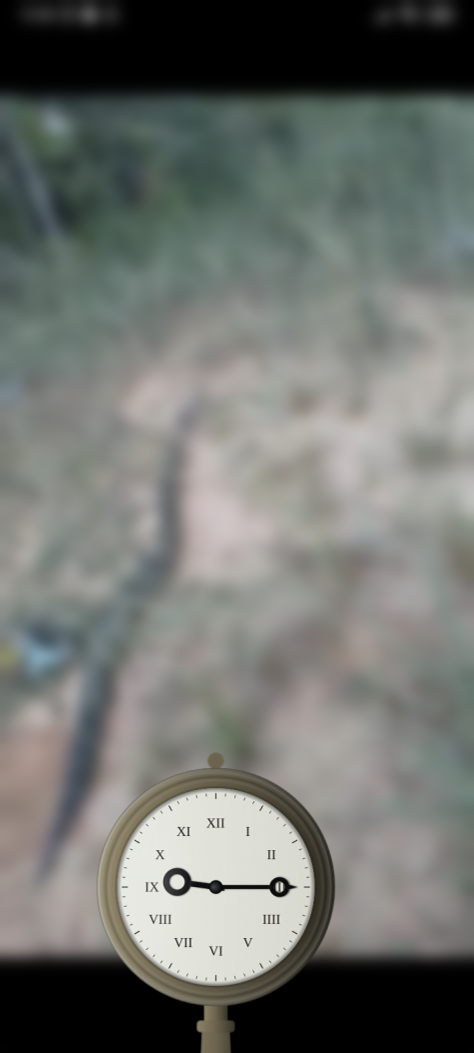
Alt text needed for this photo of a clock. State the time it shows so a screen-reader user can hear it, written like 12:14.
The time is 9:15
